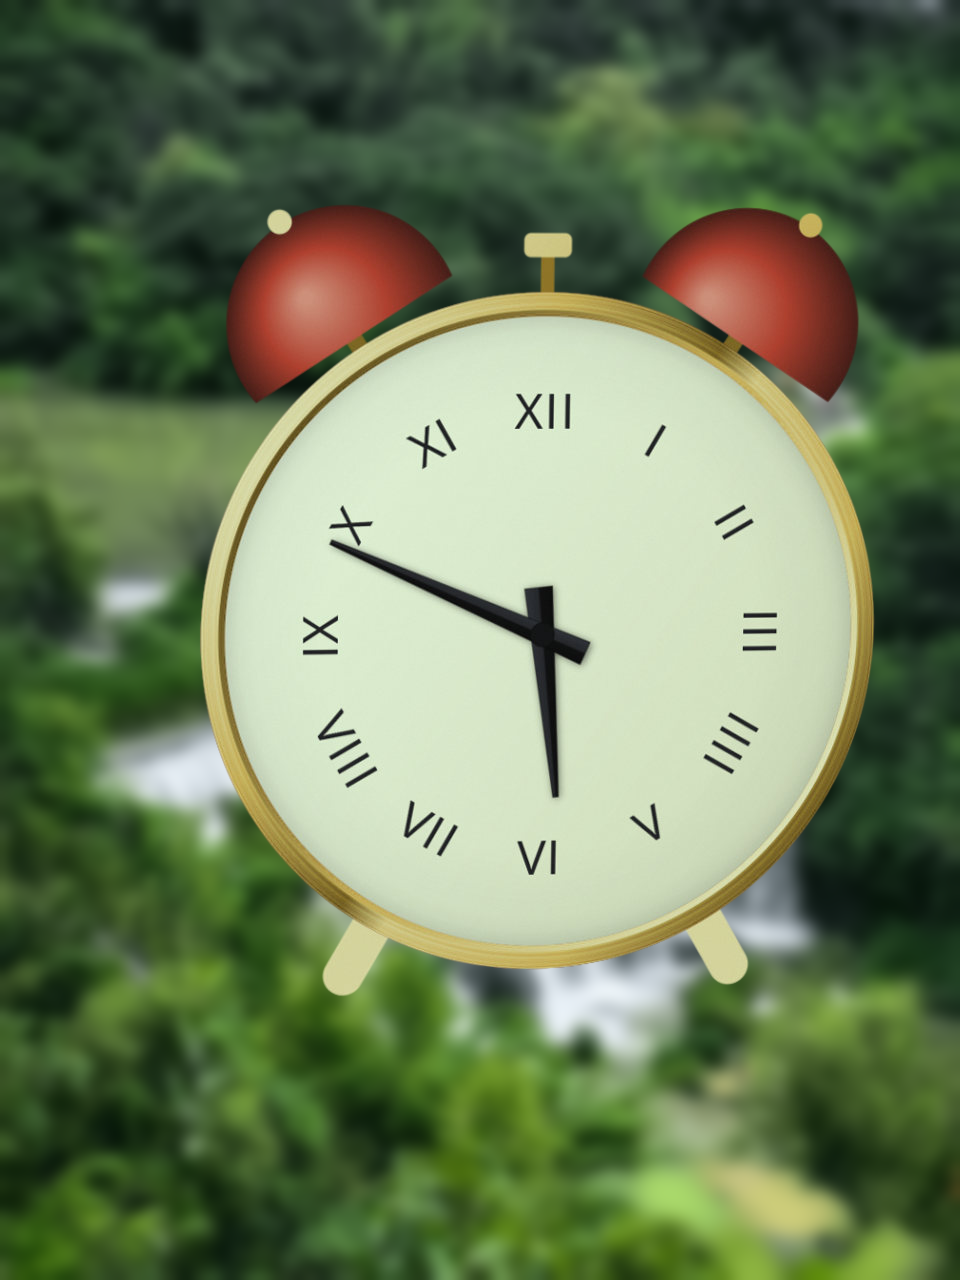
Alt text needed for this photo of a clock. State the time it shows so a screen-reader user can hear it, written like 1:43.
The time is 5:49
